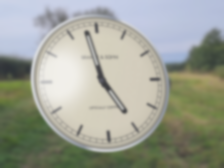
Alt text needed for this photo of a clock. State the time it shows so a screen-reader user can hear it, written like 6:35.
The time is 4:58
